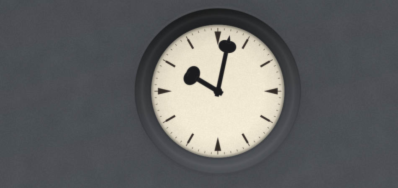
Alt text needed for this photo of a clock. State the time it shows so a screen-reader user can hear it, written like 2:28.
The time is 10:02
